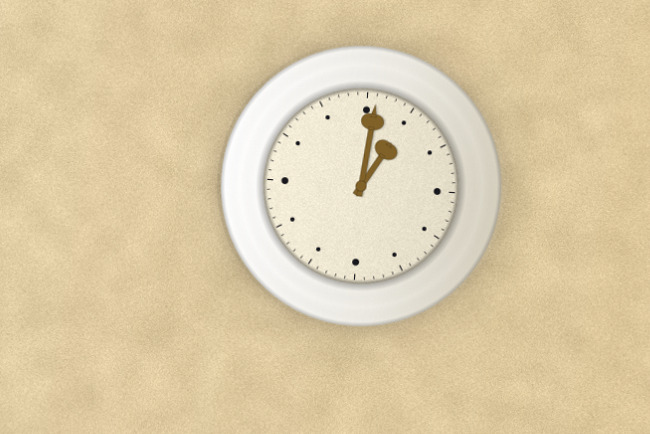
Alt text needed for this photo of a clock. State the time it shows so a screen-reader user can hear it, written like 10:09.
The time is 1:01
